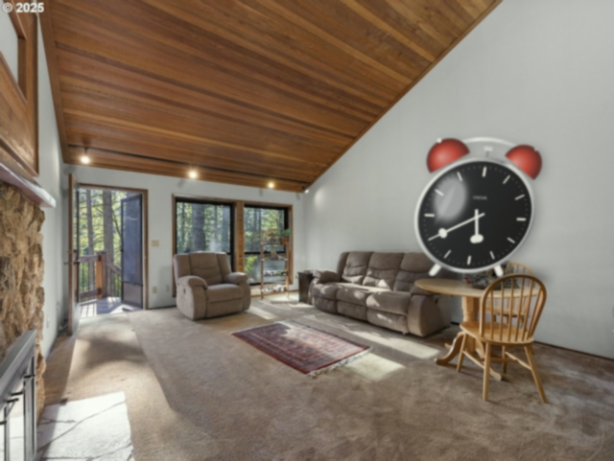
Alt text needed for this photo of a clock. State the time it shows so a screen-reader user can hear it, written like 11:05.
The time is 5:40
